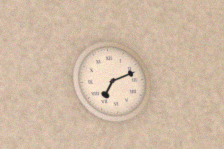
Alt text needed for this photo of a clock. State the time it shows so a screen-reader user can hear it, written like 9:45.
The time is 7:12
